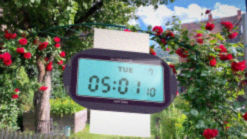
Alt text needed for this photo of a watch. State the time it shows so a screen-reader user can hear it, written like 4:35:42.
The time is 5:01:10
